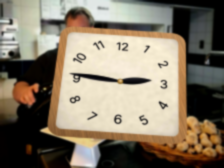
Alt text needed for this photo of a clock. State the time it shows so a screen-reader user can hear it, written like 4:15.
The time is 2:46
